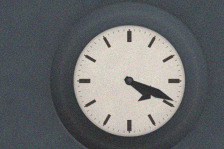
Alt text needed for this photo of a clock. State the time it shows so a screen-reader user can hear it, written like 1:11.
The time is 4:19
